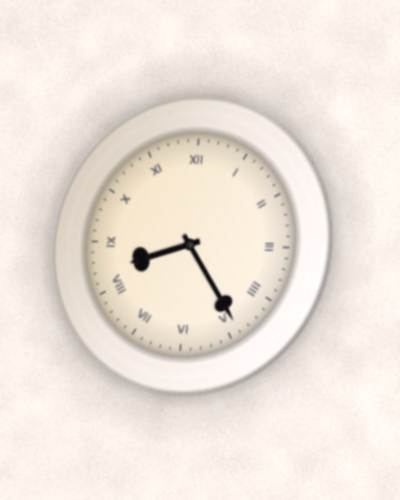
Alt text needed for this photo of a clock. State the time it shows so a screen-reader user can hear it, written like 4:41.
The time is 8:24
